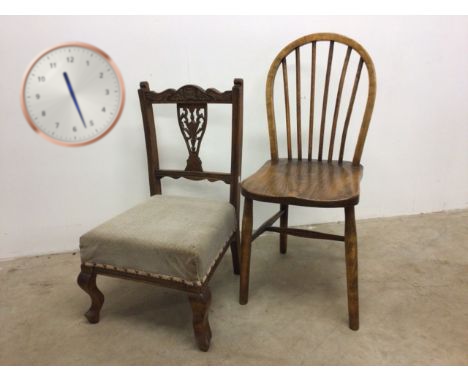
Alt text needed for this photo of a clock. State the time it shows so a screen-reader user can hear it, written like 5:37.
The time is 11:27
